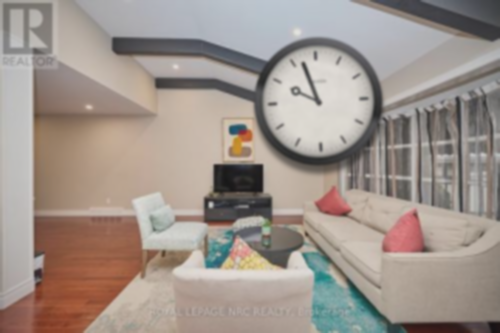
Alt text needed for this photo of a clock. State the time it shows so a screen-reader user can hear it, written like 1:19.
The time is 9:57
